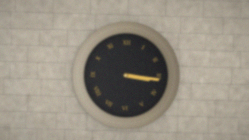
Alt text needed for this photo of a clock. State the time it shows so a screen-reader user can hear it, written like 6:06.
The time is 3:16
